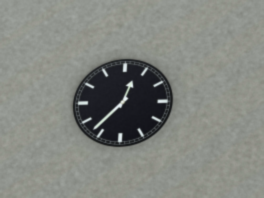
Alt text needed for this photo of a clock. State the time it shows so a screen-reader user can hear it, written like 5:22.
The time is 12:37
